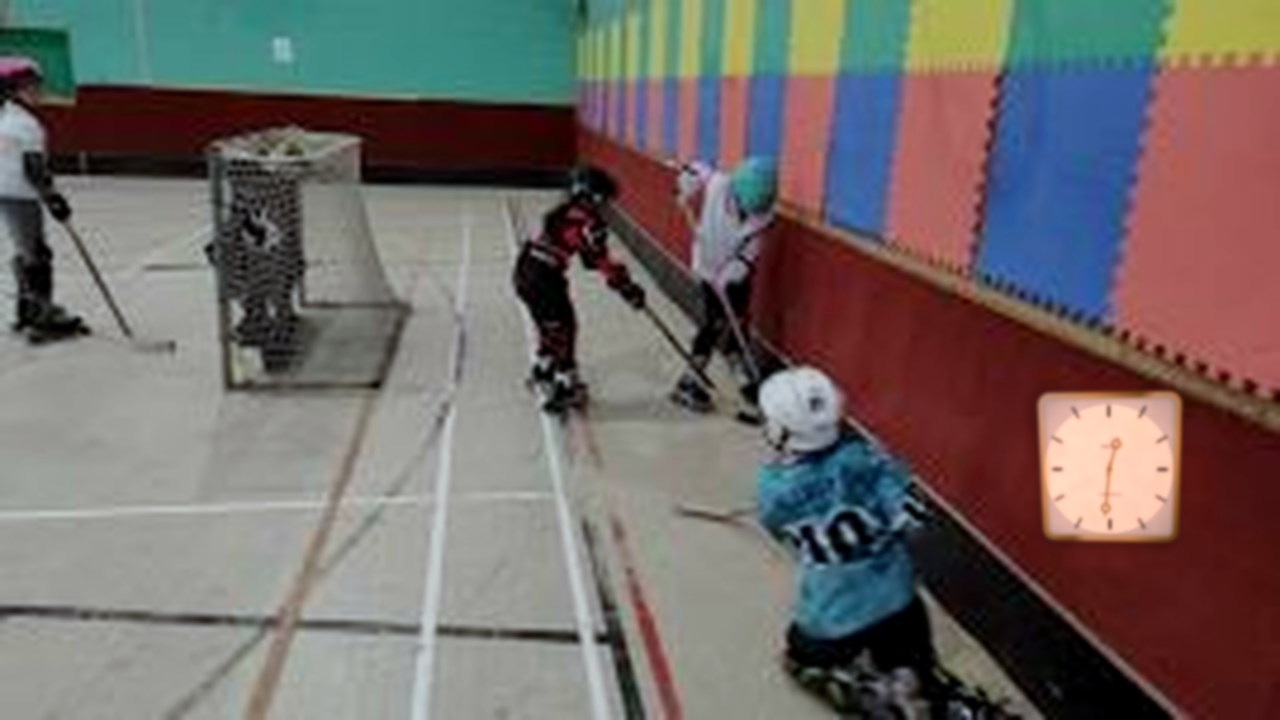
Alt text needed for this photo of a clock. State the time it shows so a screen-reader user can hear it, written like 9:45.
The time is 12:31
